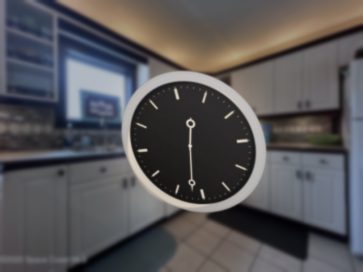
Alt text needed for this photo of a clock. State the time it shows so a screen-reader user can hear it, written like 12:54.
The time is 12:32
